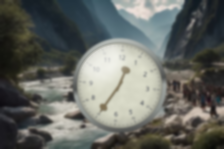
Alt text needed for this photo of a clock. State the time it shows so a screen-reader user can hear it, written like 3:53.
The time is 12:35
